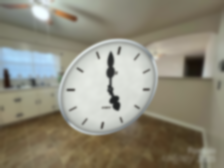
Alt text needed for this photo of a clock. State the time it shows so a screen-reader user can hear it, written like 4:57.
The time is 4:58
